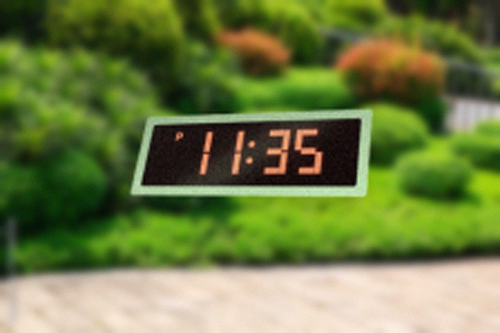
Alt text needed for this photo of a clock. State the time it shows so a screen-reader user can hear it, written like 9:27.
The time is 11:35
